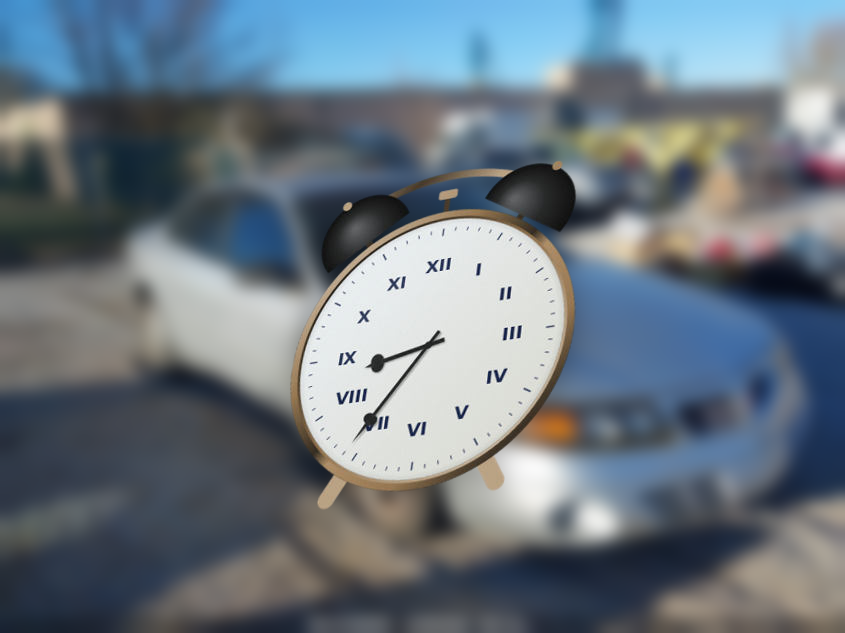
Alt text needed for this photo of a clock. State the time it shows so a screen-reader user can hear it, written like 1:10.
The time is 8:36
